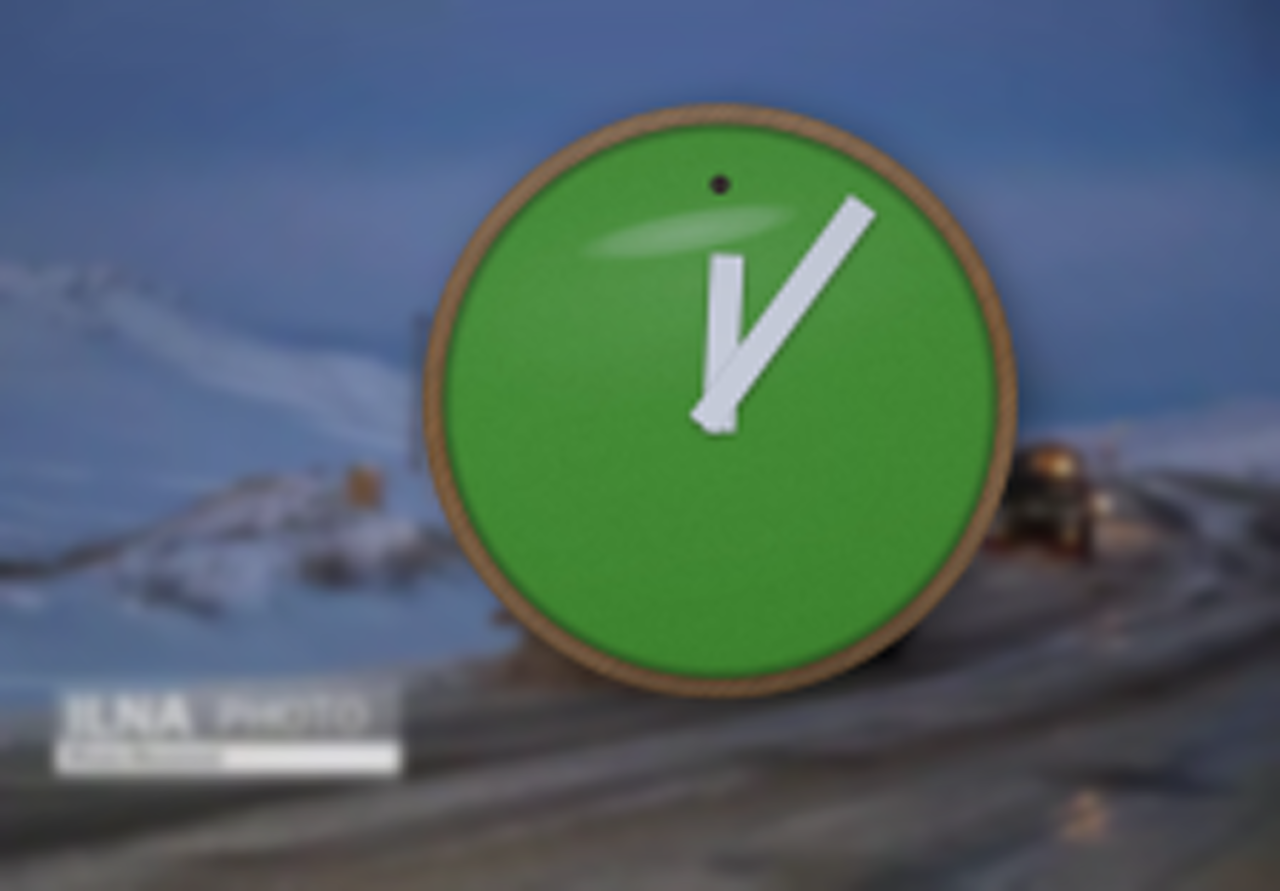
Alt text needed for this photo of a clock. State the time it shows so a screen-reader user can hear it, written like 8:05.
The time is 12:06
